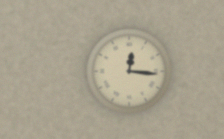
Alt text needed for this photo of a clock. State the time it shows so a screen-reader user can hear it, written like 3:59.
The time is 12:16
